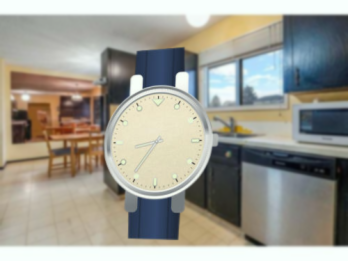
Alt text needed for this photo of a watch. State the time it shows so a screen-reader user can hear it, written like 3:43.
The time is 8:36
